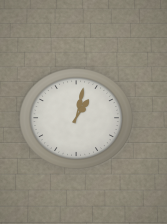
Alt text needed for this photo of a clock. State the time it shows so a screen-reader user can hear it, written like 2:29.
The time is 1:02
